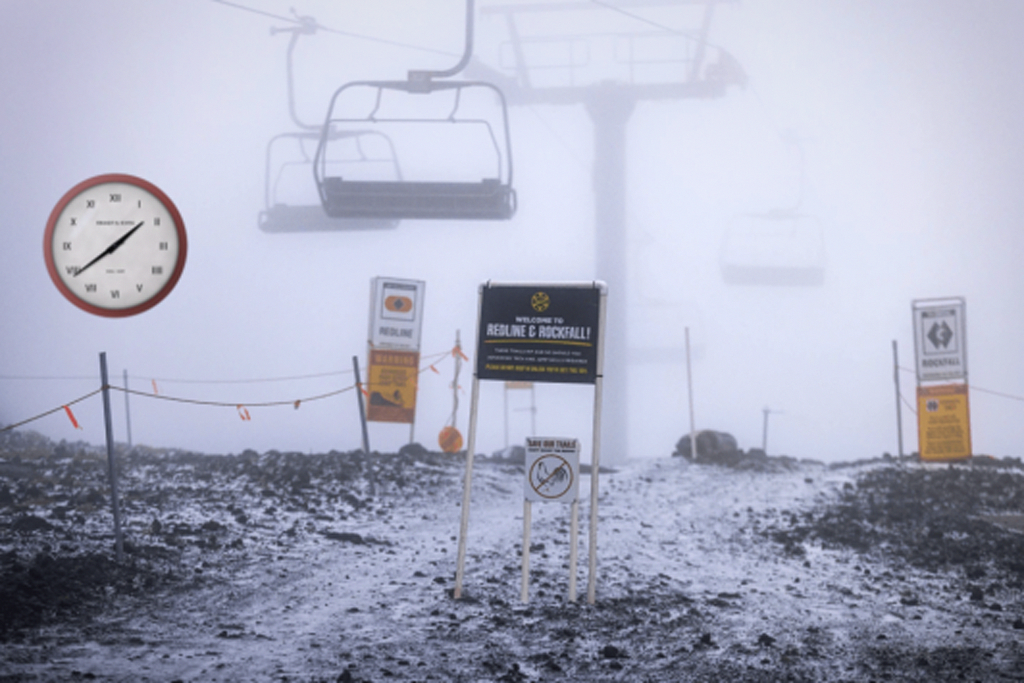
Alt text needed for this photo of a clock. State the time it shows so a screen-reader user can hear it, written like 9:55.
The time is 1:39
